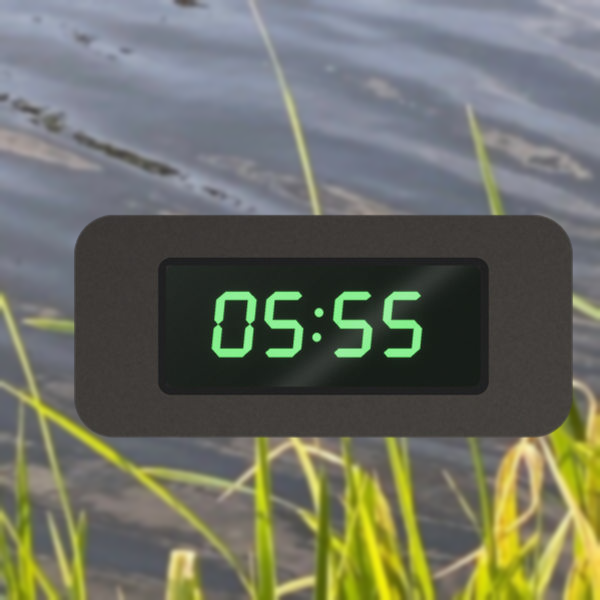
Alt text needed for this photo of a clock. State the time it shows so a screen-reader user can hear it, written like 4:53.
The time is 5:55
